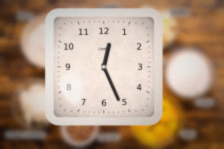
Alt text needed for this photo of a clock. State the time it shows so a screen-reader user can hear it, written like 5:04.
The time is 12:26
